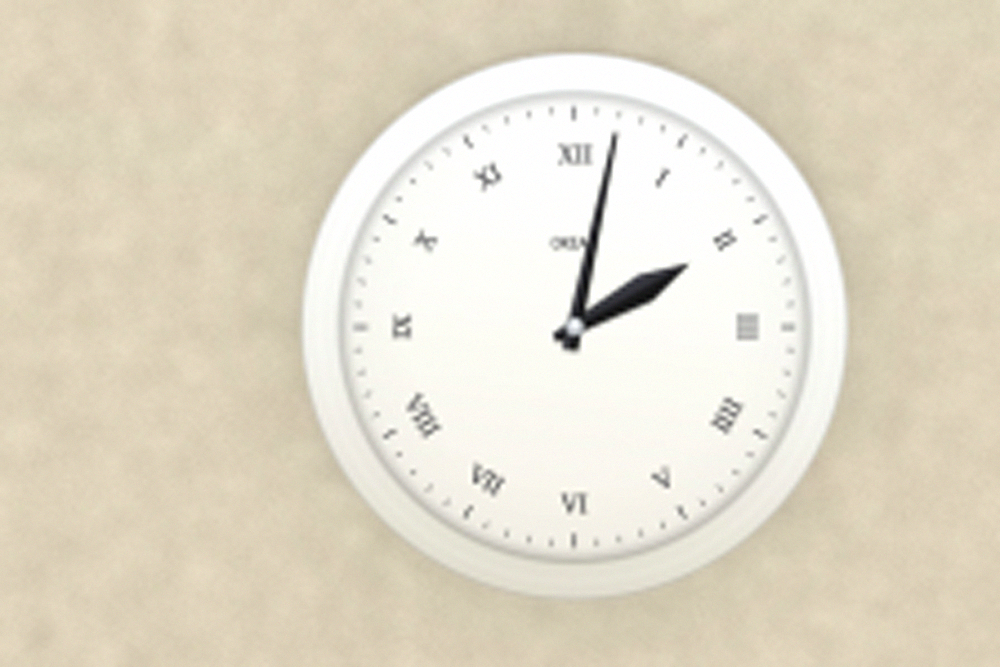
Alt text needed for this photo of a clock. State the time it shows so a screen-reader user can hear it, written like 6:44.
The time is 2:02
